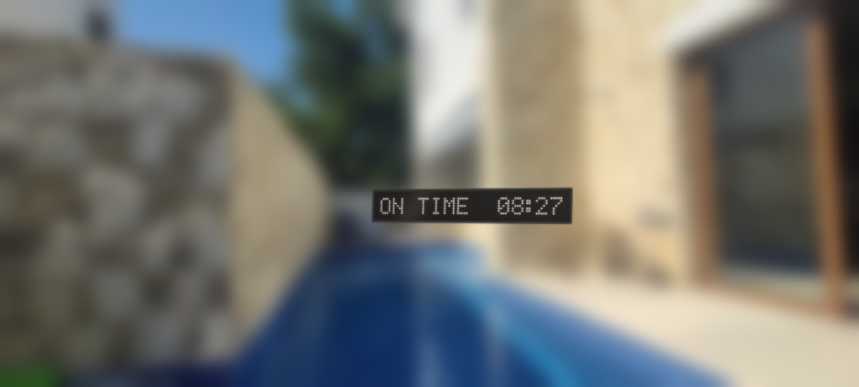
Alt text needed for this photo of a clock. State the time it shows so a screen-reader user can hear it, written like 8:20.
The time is 8:27
